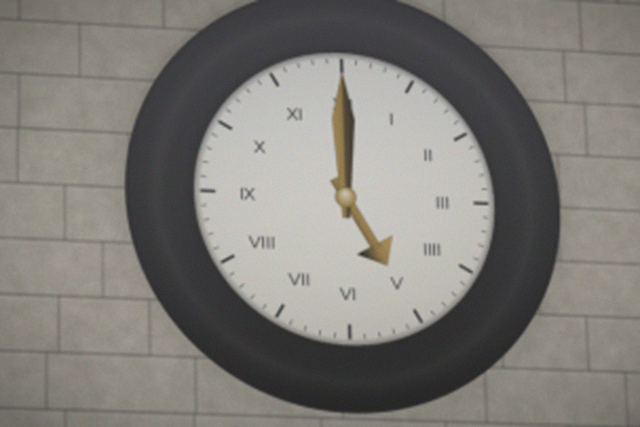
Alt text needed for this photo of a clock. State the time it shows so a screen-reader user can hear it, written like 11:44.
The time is 5:00
